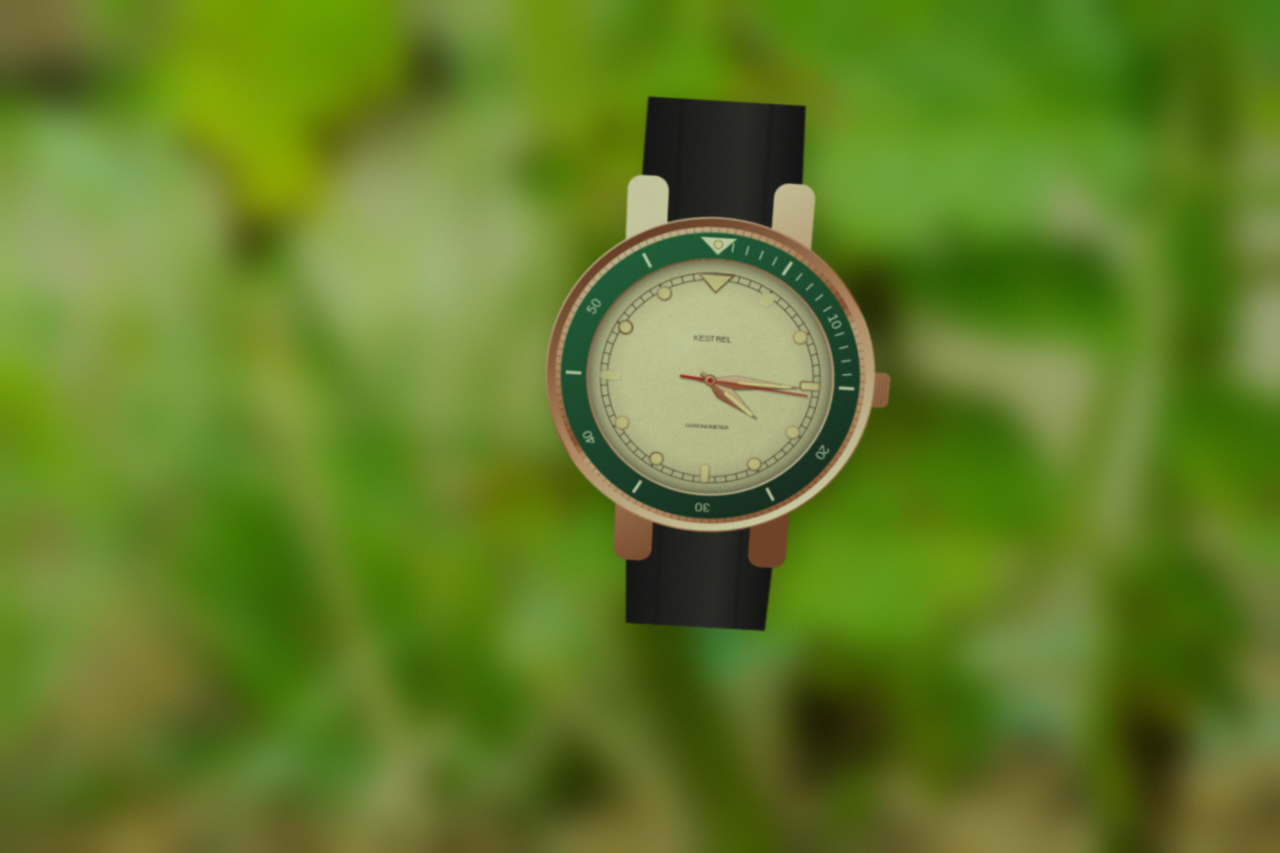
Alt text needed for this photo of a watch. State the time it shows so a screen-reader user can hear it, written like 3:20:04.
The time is 4:15:16
